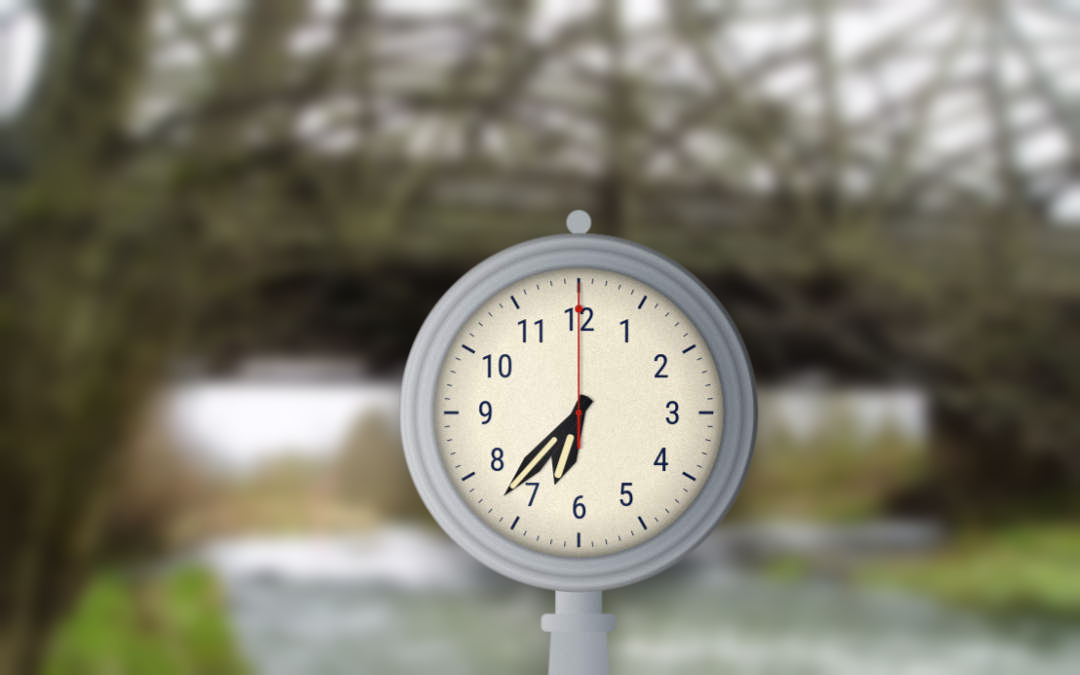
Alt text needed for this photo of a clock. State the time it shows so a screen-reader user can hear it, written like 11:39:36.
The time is 6:37:00
